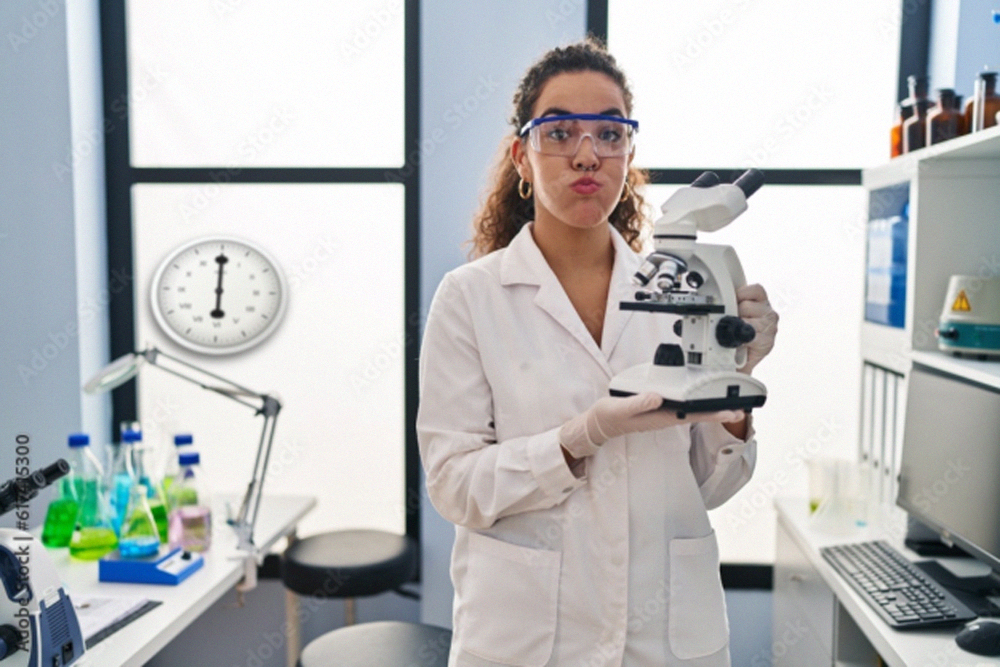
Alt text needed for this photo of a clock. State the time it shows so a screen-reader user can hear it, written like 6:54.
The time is 6:00
